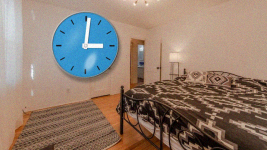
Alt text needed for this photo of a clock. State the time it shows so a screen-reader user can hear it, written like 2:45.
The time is 3:01
